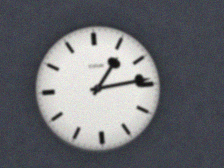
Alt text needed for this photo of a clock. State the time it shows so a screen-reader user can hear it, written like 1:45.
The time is 1:14
